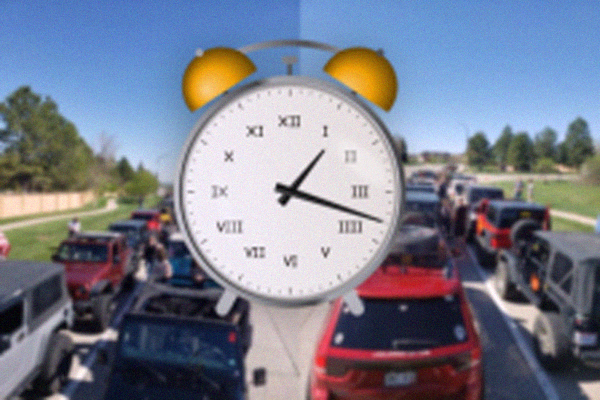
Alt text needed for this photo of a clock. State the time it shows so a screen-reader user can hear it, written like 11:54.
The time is 1:18
